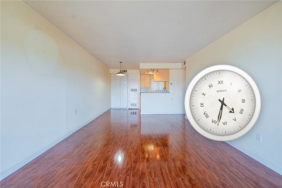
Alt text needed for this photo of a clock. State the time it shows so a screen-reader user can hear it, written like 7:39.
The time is 4:33
